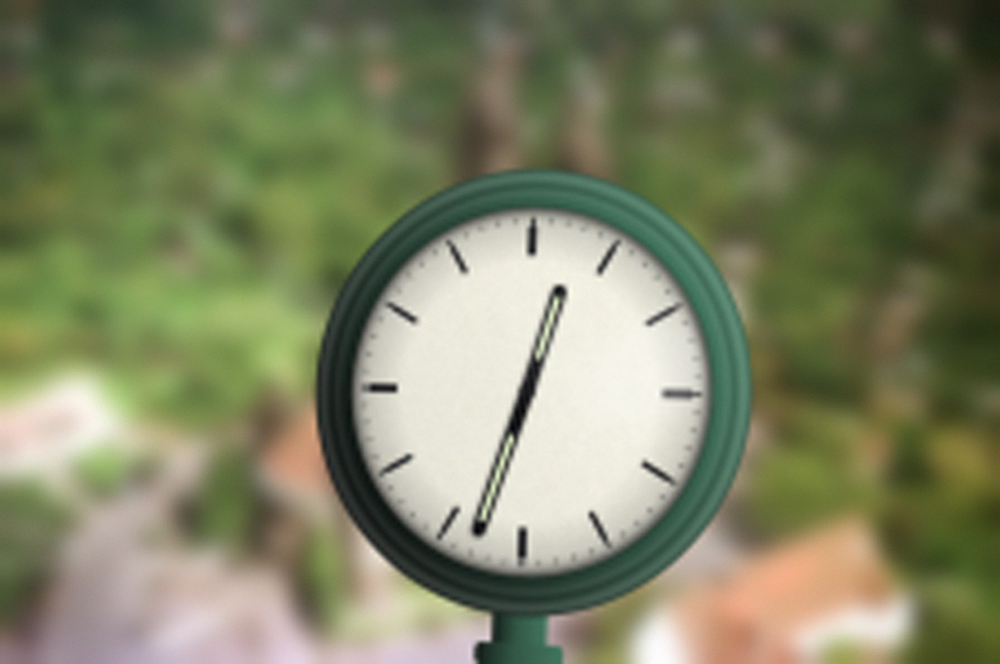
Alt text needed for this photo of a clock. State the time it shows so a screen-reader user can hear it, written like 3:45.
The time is 12:33
